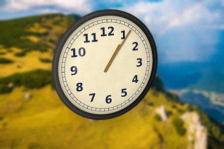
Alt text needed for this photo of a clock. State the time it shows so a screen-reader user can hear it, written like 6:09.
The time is 1:06
